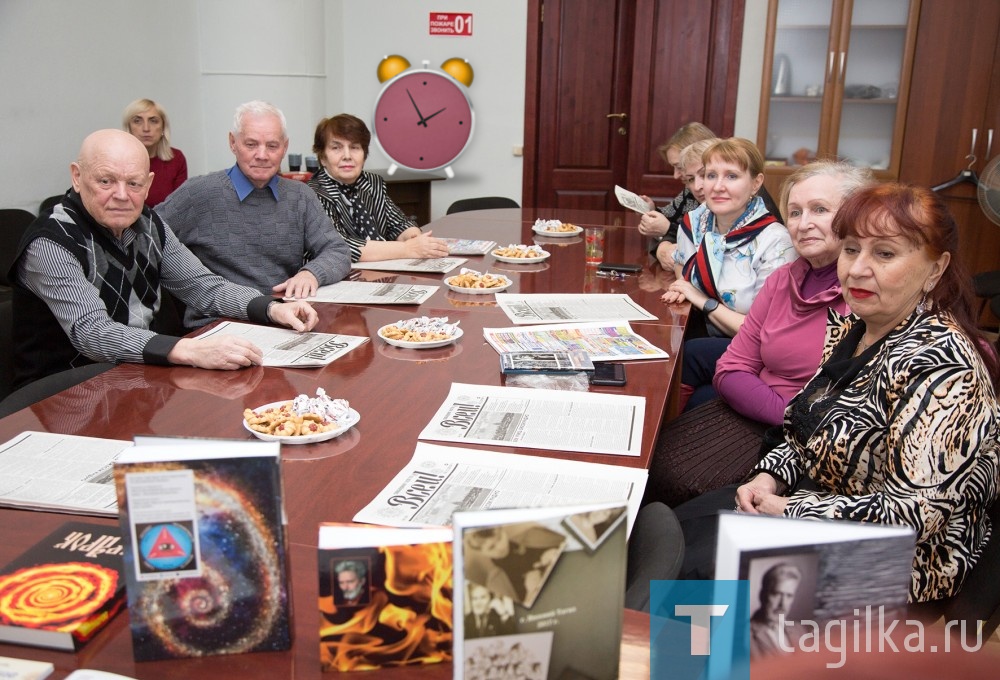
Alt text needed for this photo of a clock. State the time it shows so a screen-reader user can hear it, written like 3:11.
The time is 1:55
